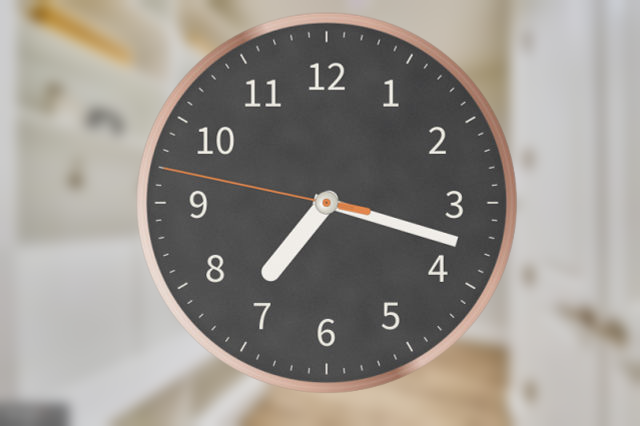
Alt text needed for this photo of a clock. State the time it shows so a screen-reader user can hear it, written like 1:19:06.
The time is 7:17:47
